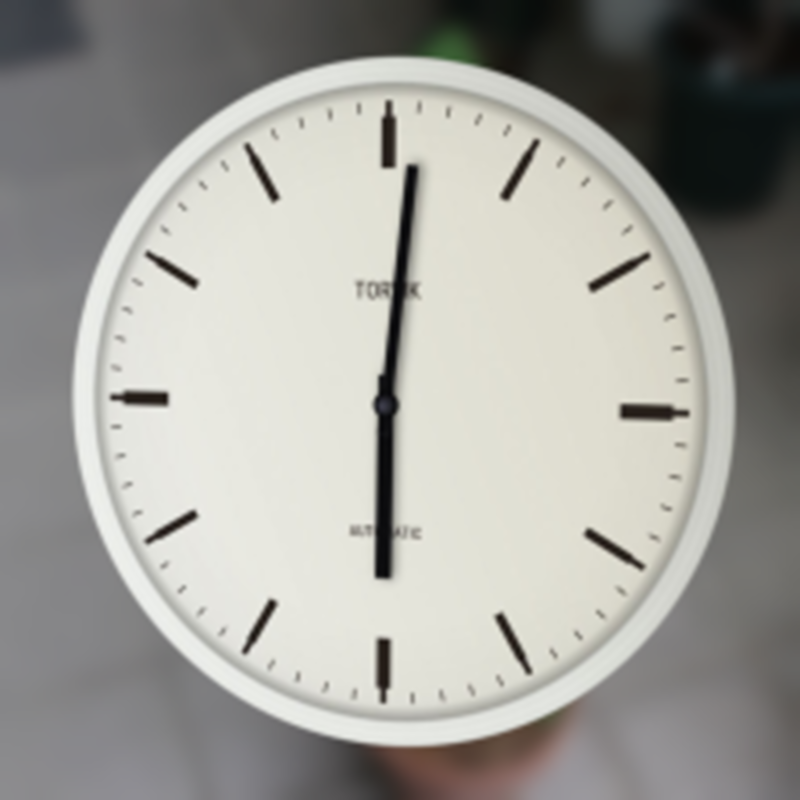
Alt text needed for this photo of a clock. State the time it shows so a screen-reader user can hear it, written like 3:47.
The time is 6:01
